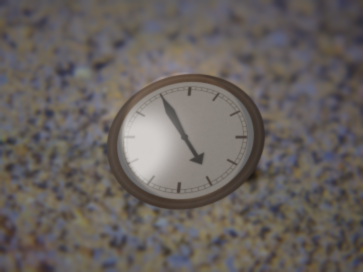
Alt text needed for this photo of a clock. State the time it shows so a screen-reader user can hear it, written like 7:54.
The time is 4:55
